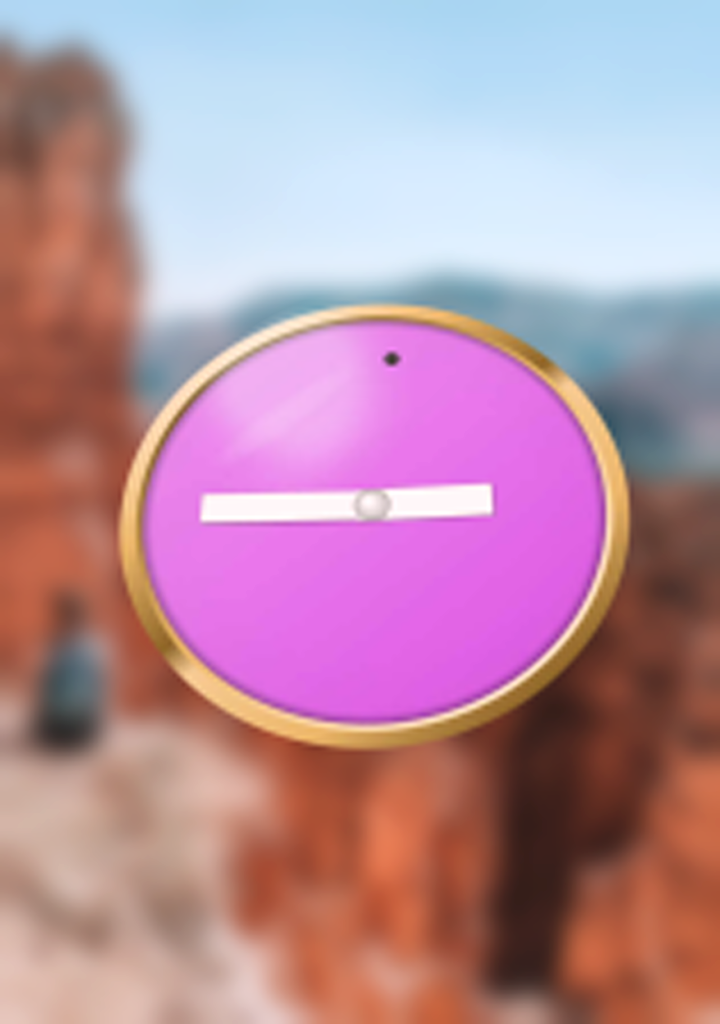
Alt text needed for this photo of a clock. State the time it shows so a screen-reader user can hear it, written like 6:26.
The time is 2:44
